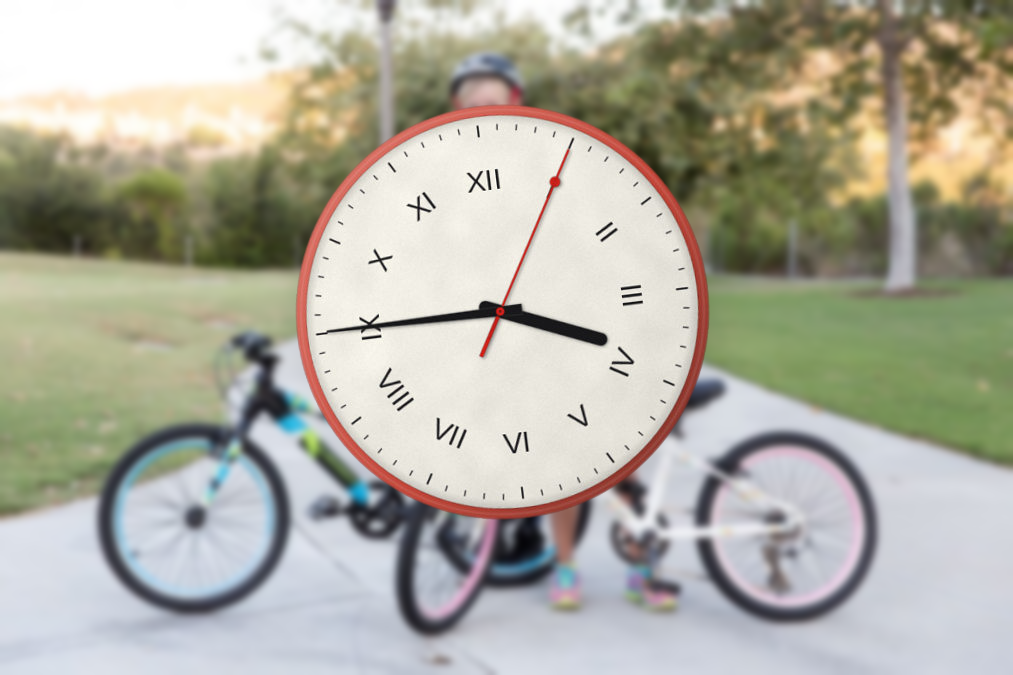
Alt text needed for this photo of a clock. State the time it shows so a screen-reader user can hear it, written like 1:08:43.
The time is 3:45:05
